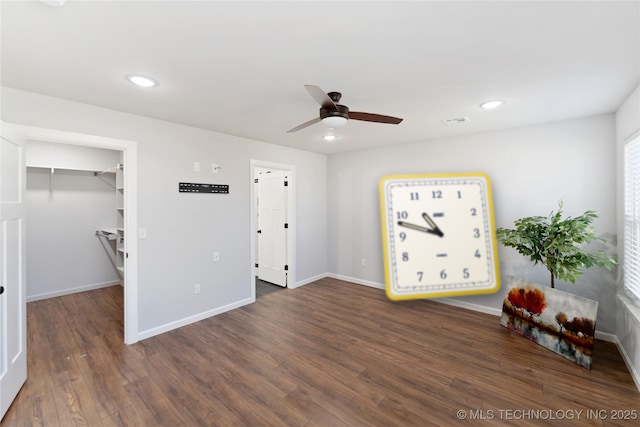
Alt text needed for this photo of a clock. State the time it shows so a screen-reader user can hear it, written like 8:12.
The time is 10:48
